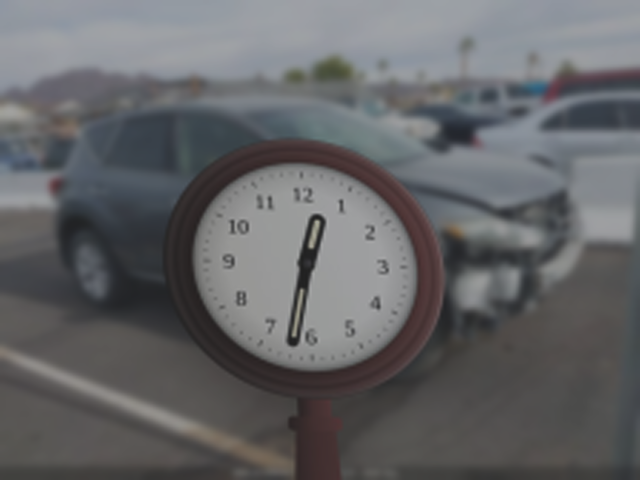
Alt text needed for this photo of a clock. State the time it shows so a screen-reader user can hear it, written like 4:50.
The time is 12:32
